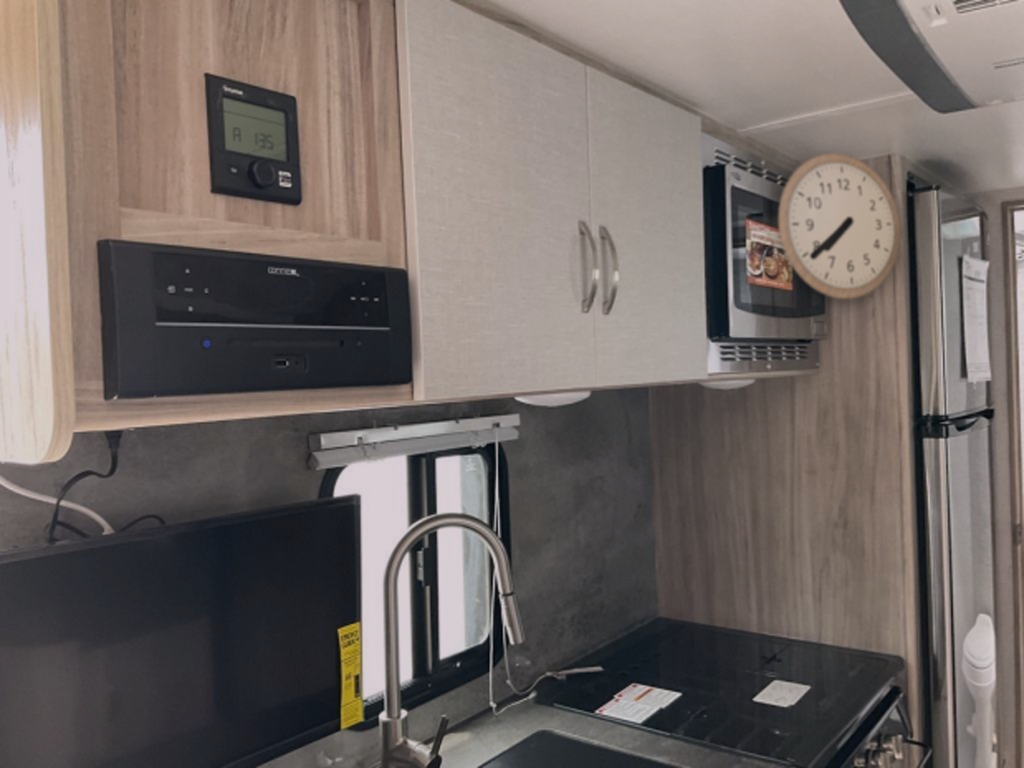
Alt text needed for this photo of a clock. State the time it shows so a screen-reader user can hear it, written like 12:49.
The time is 7:39
